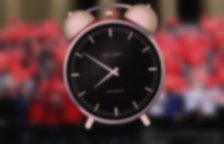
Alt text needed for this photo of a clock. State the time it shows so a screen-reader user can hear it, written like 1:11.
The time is 7:51
